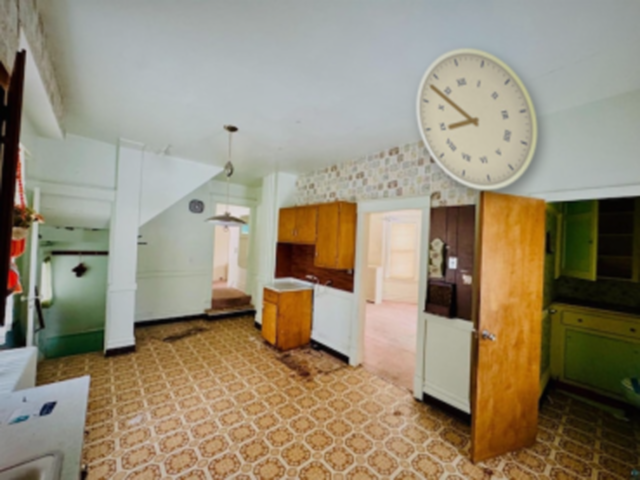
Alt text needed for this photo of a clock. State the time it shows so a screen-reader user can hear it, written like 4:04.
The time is 8:53
